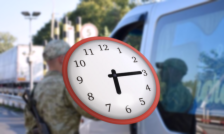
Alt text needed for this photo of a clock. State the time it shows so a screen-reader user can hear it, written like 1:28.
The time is 6:15
